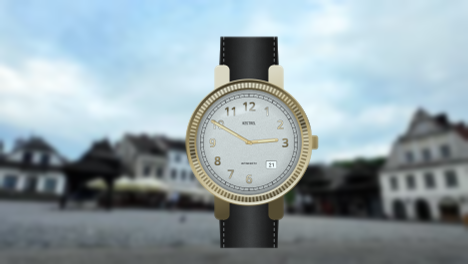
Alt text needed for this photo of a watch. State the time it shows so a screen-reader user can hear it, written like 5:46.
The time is 2:50
